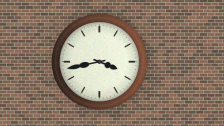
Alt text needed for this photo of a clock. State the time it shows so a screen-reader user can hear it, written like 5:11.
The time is 3:43
